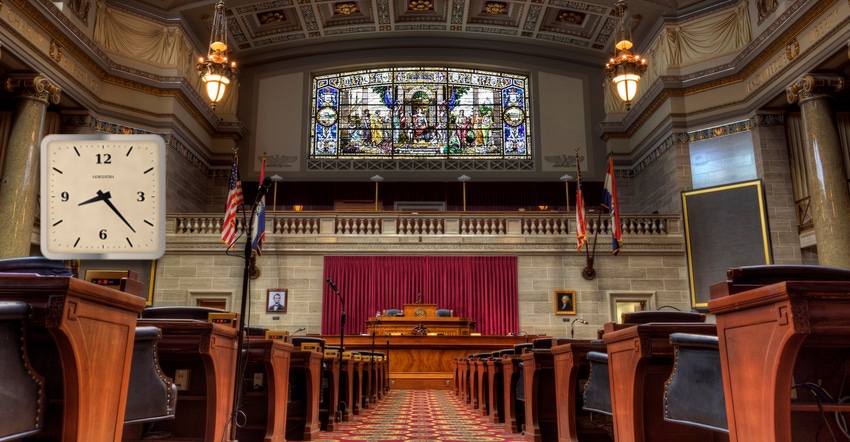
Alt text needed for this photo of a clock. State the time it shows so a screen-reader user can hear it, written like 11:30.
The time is 8:23
